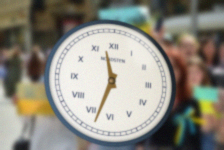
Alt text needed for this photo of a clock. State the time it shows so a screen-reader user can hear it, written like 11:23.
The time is 11:33
